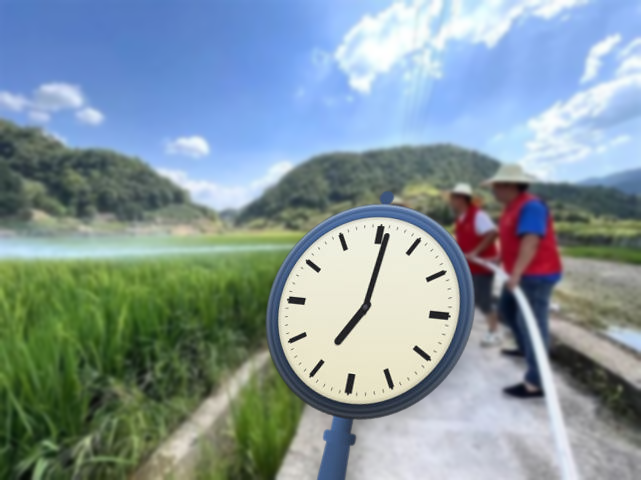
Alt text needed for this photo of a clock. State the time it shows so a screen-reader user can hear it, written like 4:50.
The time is 7:01
